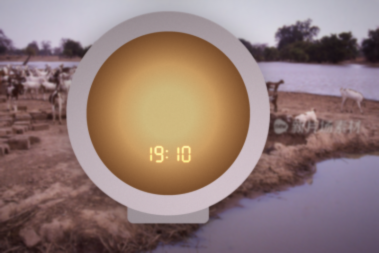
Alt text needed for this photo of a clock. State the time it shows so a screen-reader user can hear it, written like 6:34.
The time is 19:10
